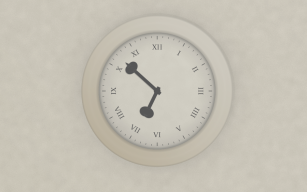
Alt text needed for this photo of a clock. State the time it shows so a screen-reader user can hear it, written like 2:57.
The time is 6:52
